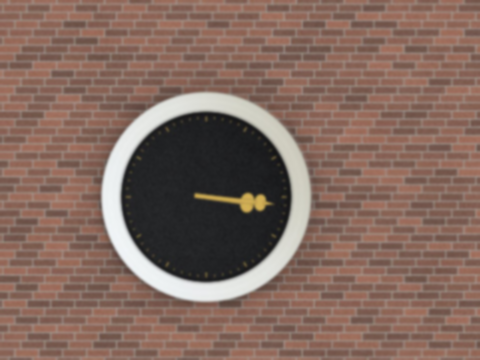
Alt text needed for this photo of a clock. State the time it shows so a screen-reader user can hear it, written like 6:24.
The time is 3:16
